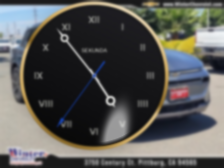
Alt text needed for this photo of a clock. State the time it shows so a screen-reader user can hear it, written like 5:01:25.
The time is 4:53:36
